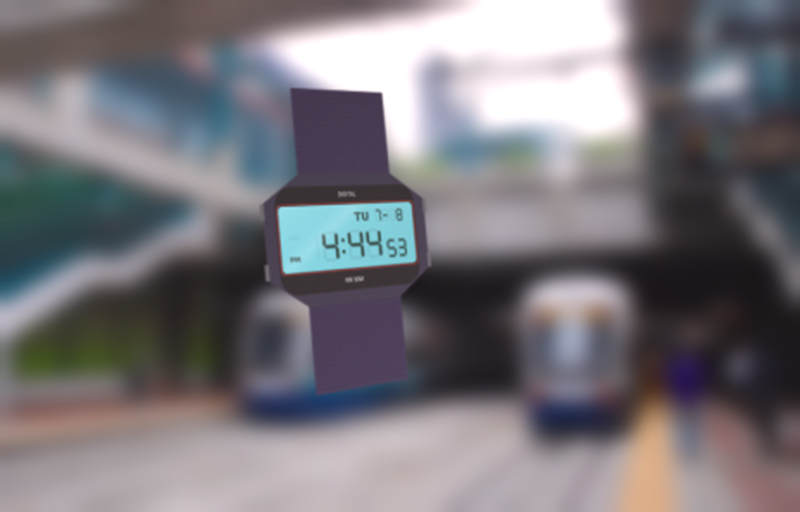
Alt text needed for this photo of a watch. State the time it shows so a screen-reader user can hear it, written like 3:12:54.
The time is 4:44:53
